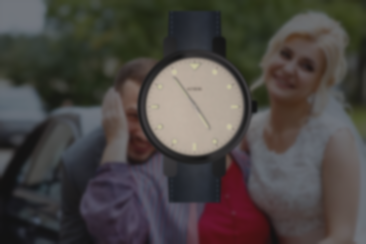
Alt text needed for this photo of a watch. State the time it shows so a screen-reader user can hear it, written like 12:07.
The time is 4:54
